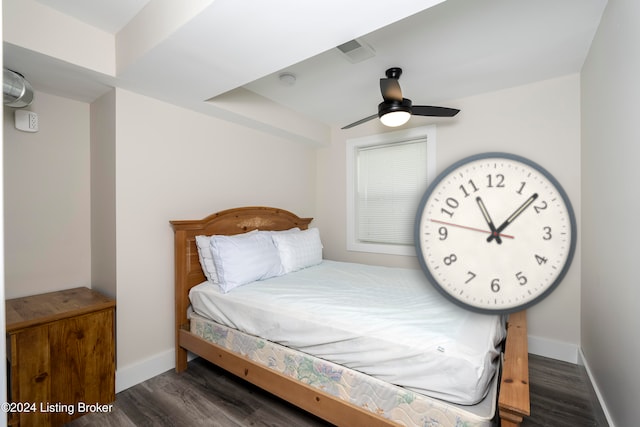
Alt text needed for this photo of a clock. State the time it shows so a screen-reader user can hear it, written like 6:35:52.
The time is 11:07:47
